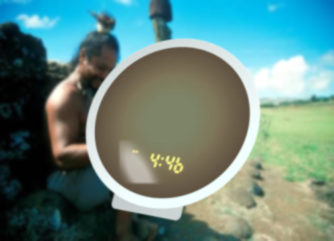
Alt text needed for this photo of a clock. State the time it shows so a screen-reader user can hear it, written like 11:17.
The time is 4:46
